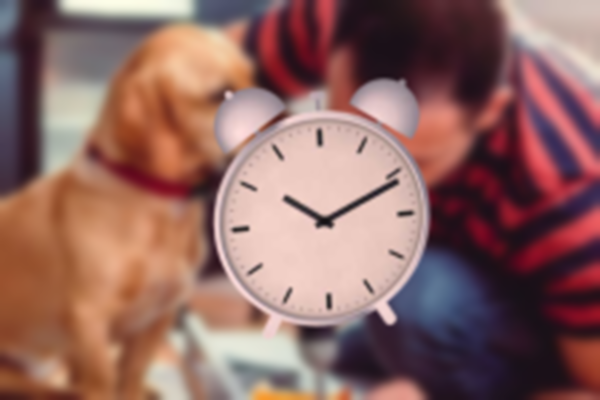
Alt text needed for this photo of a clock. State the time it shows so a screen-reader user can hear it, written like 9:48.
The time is 10:11
